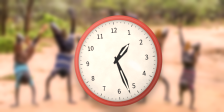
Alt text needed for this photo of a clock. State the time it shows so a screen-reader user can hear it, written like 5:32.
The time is 1:27
